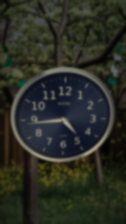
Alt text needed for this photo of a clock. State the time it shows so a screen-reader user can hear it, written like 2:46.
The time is 4:44
